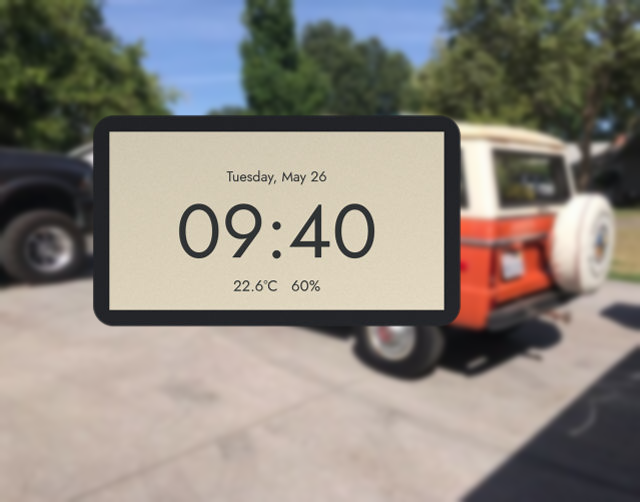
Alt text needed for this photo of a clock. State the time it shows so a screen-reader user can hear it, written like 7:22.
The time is 9:40
